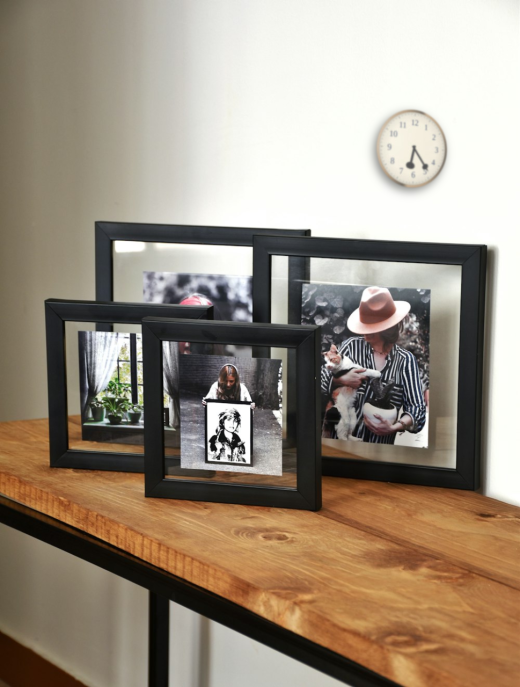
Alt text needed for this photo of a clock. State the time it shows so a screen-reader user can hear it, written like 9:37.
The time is 6:24
